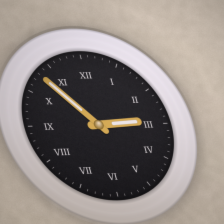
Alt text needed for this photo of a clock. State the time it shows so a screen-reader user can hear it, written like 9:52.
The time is 2:53
